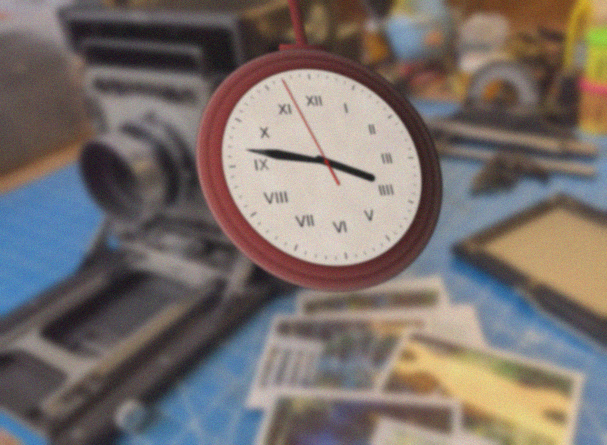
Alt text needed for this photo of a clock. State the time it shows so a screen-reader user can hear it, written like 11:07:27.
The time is 3:46:57
